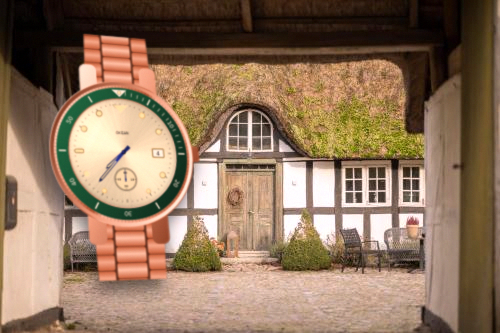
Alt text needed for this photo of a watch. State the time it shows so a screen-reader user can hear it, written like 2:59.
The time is 7:37
